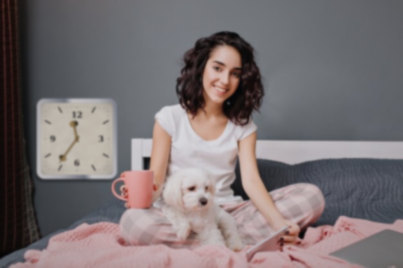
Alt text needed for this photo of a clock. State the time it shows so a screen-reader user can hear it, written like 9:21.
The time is 11:36
